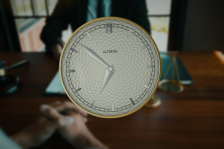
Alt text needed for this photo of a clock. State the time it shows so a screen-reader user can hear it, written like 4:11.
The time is 6:52
